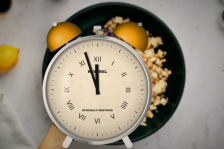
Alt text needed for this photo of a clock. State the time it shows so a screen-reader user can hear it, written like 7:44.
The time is 11:57
